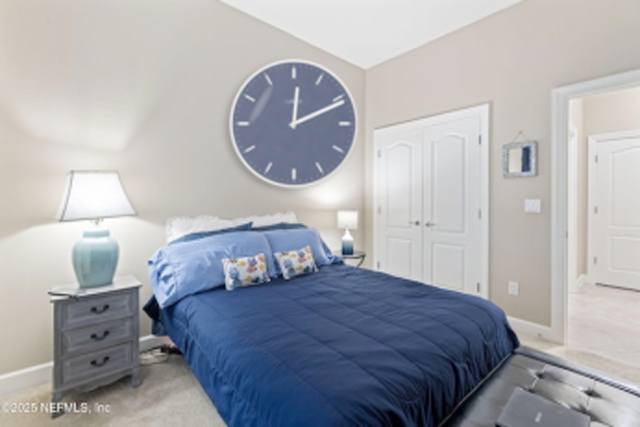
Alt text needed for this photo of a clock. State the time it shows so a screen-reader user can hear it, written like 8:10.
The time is 12:11
